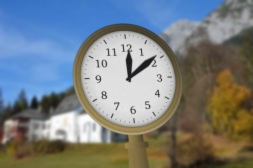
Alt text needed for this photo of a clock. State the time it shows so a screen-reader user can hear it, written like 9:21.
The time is 12:09
